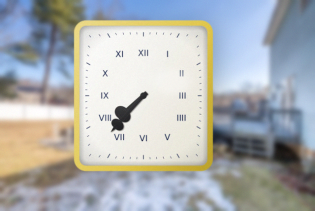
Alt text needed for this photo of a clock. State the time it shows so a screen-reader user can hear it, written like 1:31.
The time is 7:37
